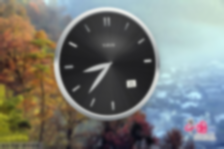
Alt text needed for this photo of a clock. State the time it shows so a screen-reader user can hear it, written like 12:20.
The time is 8:37
